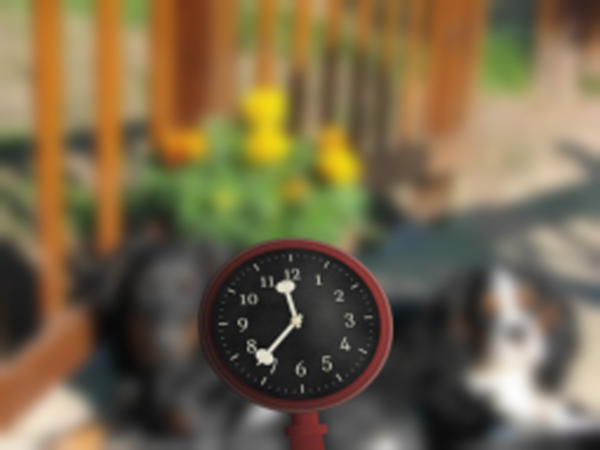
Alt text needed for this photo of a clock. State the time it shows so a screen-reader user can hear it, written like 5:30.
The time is 11:37
